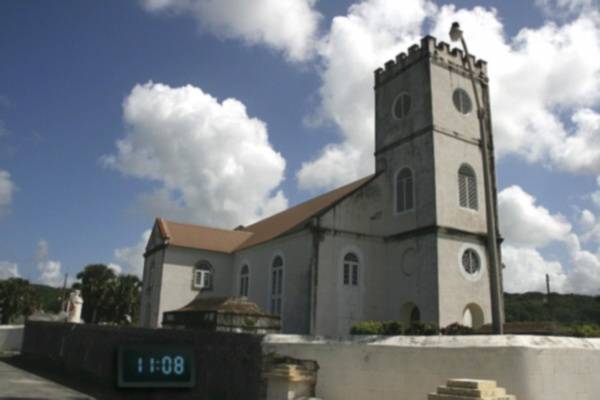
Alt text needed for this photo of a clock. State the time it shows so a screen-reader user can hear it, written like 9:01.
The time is 11:08
